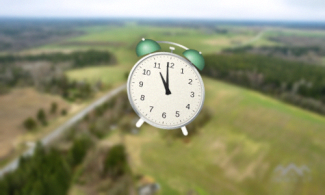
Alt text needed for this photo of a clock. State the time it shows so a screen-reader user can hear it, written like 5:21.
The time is 10:59
